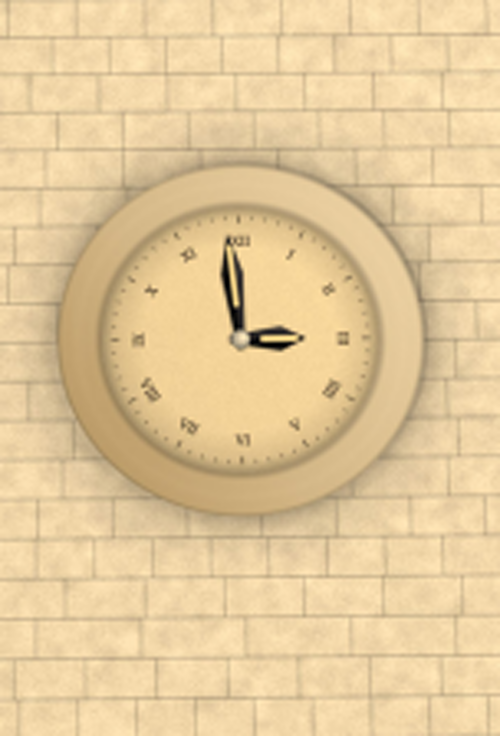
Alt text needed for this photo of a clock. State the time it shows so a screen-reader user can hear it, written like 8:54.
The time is 2:59
